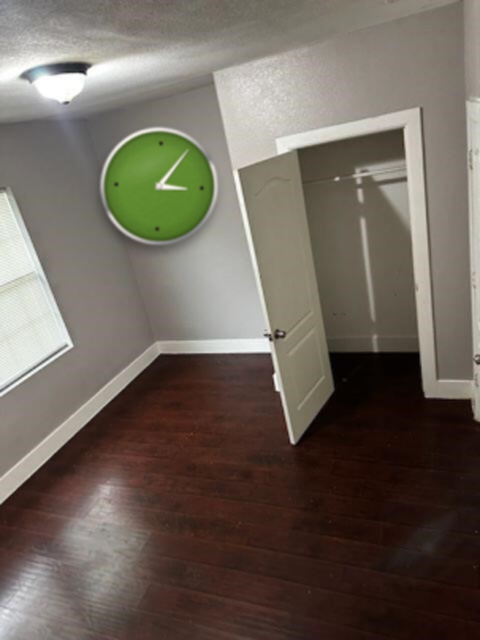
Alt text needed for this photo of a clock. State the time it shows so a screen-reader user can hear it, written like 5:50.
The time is 3:06
